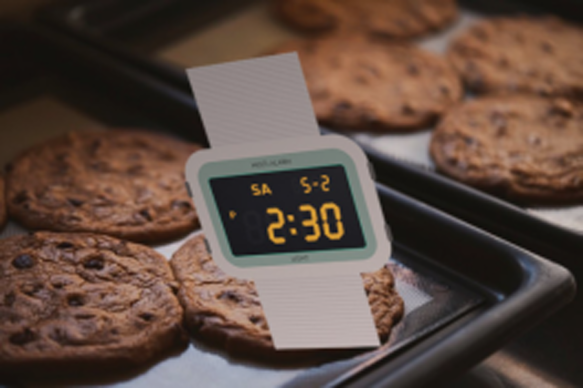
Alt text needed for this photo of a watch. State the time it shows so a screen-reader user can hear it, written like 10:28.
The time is 2:30
